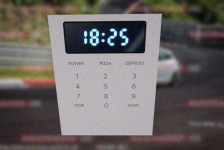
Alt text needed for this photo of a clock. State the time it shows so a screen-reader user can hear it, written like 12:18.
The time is 18:25
